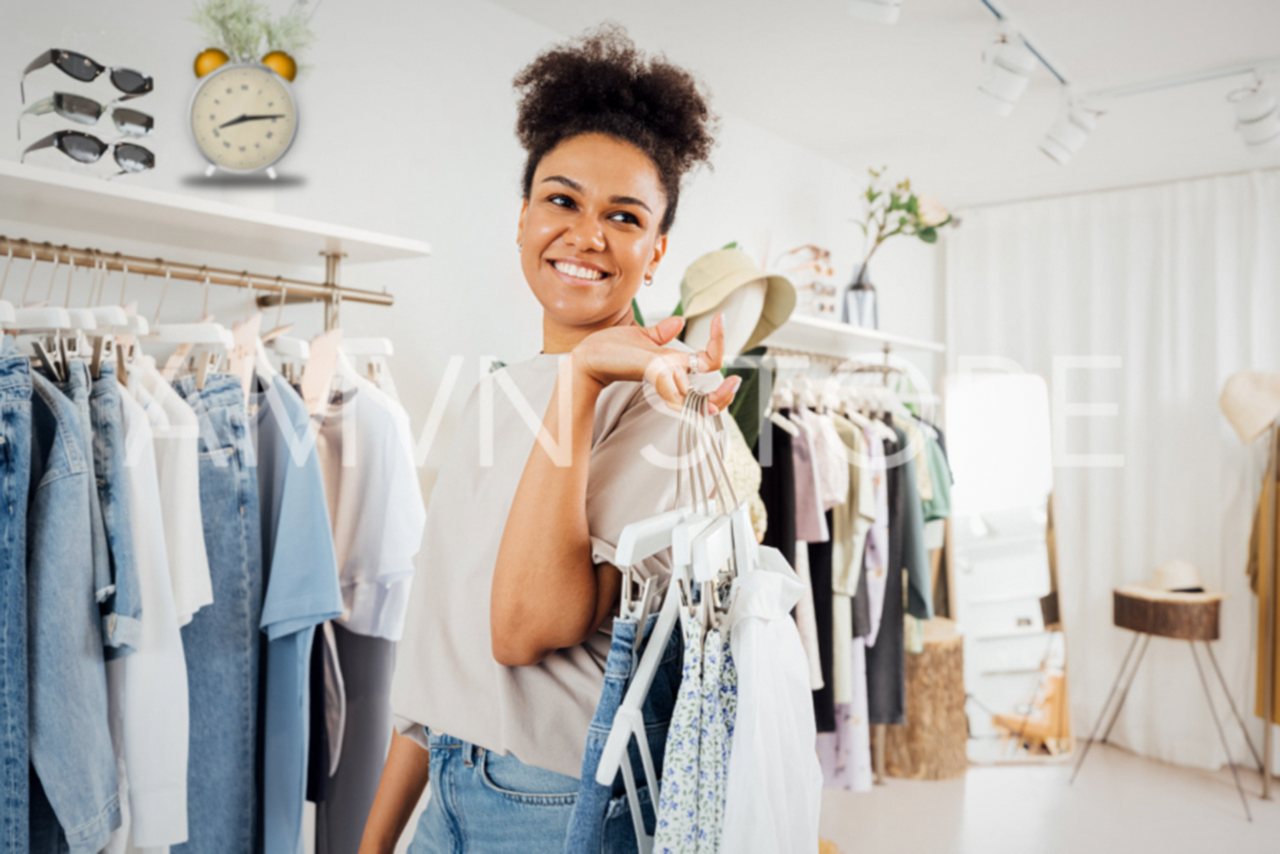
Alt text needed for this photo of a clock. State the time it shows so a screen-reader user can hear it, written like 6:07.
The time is 8:14
